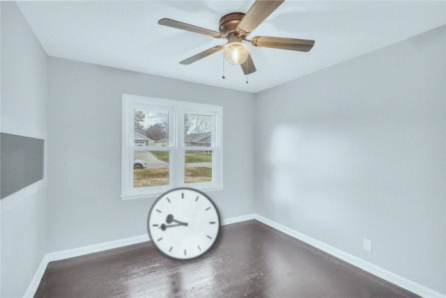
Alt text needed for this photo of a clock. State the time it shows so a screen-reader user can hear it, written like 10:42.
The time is 9:44
